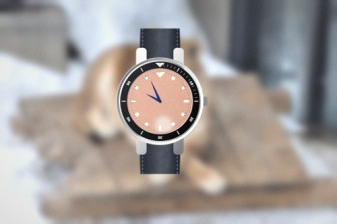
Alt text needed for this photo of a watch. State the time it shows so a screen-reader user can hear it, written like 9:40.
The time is 9:56
